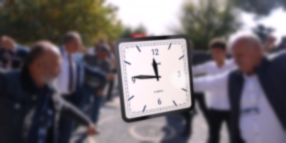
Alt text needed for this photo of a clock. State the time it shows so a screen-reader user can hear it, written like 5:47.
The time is 11:46
